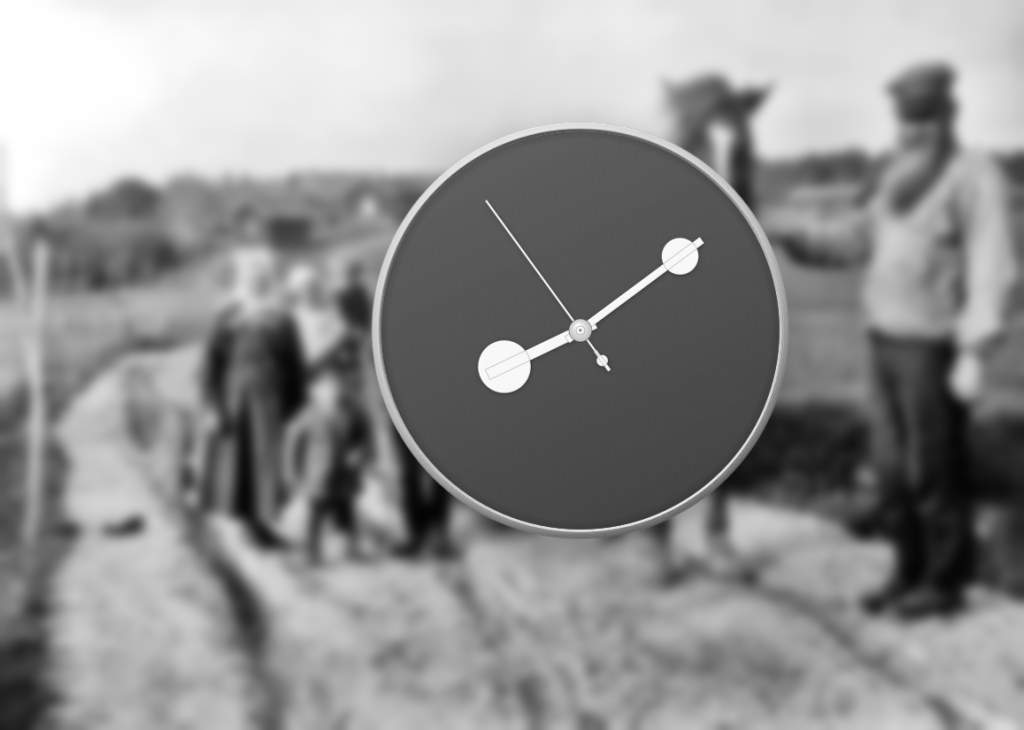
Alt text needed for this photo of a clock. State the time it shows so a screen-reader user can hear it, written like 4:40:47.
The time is 8:08:54
